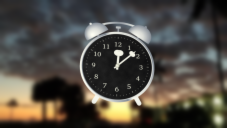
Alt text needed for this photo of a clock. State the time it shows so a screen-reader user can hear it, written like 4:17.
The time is 12:08
